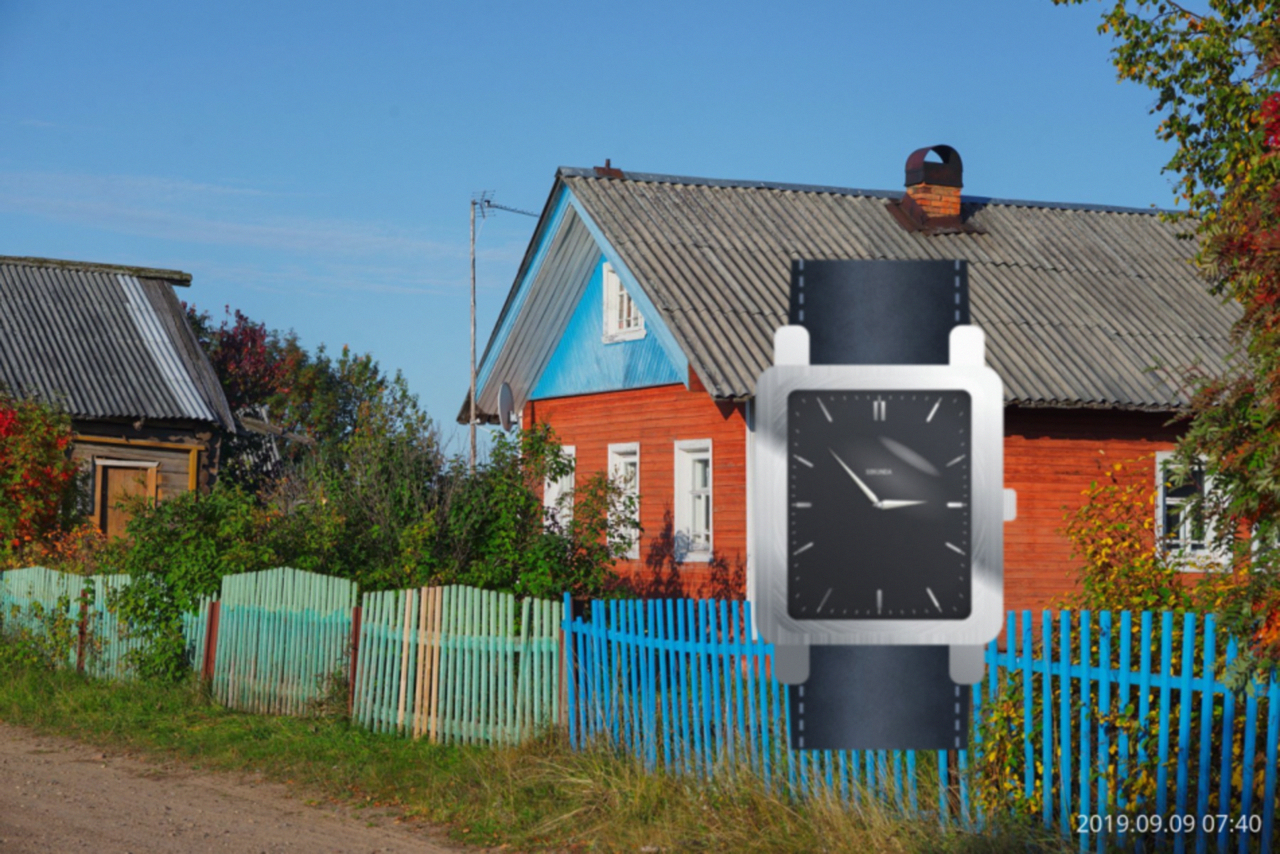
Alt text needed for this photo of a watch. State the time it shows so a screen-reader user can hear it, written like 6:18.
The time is 2:53
